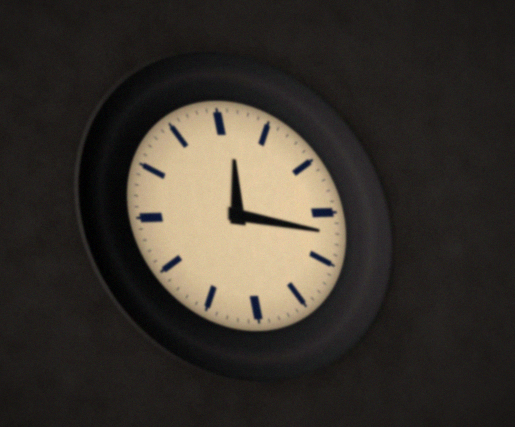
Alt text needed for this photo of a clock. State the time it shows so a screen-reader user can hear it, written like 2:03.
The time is 12:17
